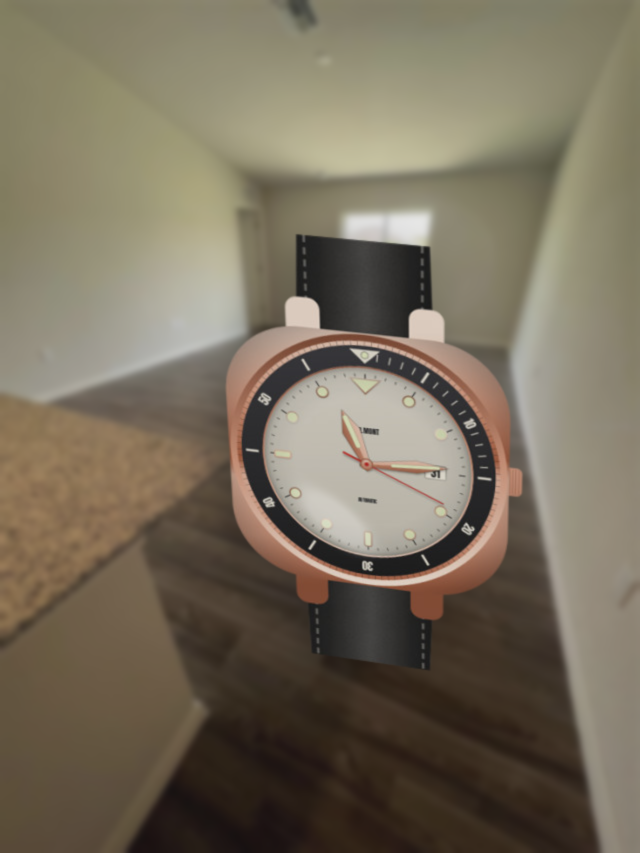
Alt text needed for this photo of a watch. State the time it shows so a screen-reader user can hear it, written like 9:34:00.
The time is 11:14:19
